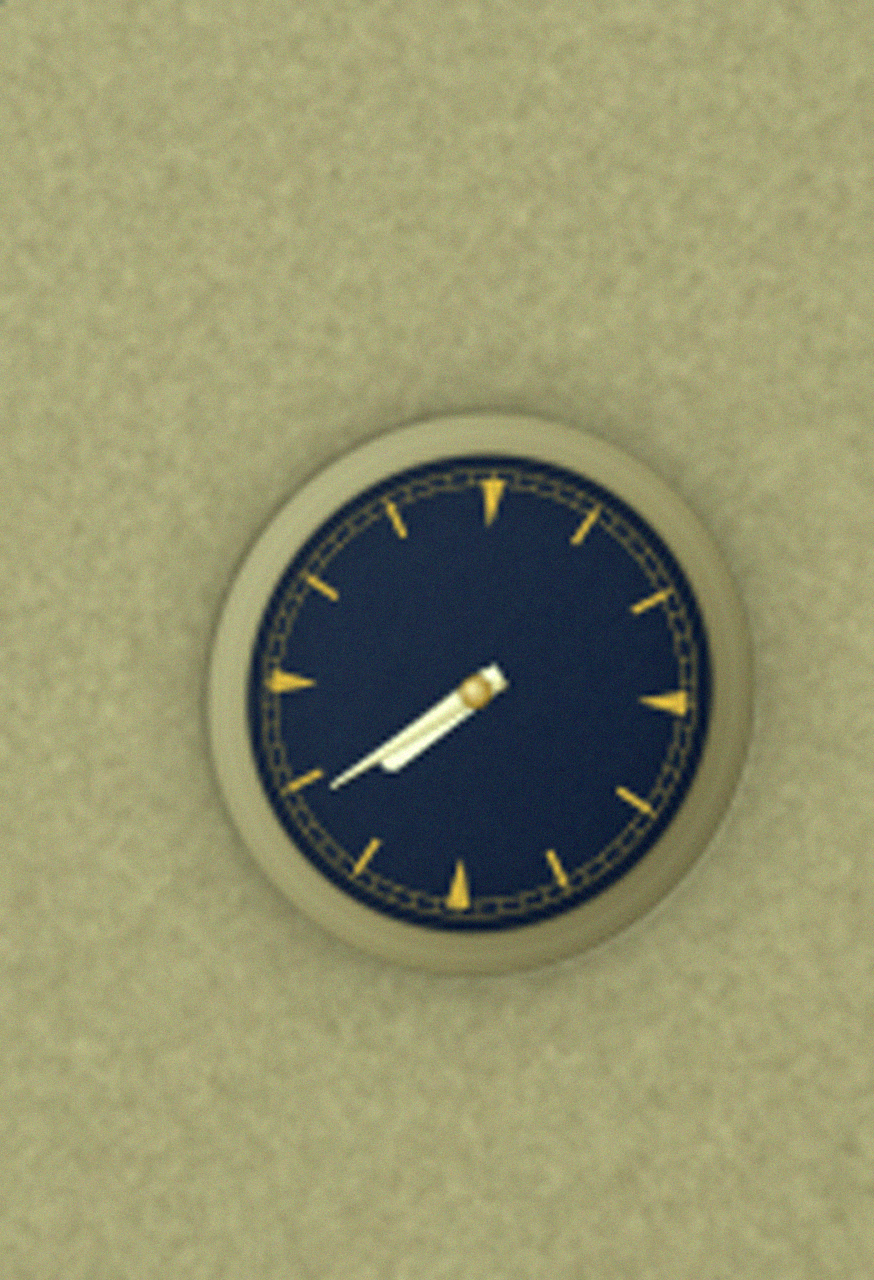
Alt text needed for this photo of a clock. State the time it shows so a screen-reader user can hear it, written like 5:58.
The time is 7:39
